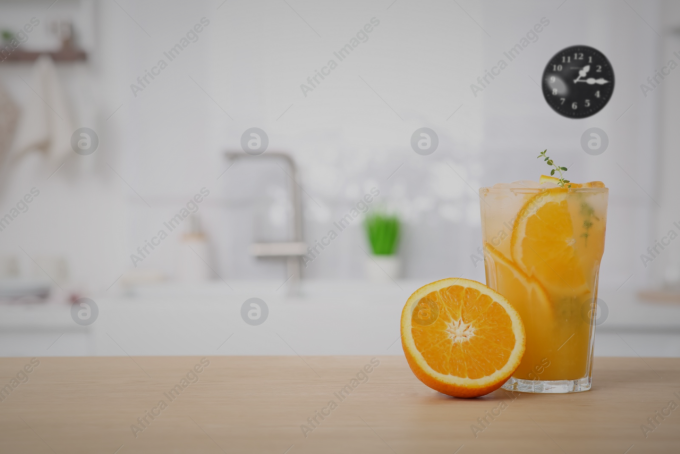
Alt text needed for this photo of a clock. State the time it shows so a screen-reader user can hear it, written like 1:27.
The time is 1:15
